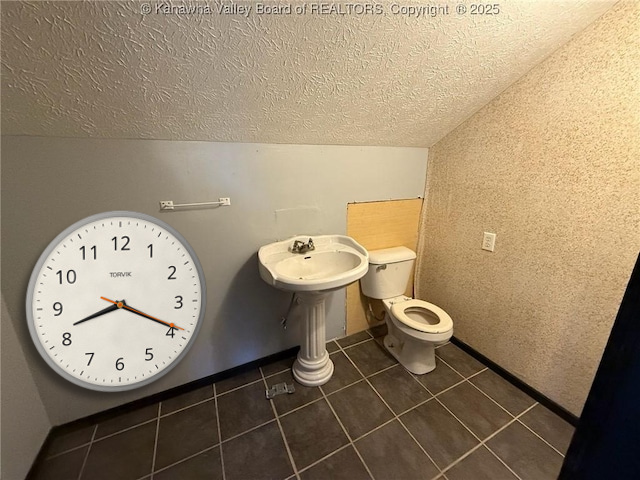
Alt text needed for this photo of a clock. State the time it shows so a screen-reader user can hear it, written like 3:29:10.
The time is 8:19:19
